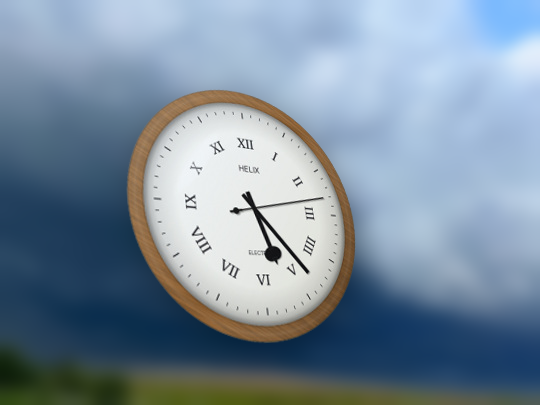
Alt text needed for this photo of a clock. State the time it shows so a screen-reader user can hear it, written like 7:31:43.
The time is 5:23:13
